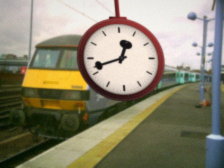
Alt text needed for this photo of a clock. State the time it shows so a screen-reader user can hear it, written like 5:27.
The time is 12:42
